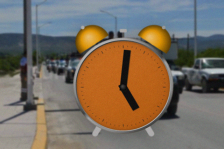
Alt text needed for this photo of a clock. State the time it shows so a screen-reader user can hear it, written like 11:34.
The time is 5:01
